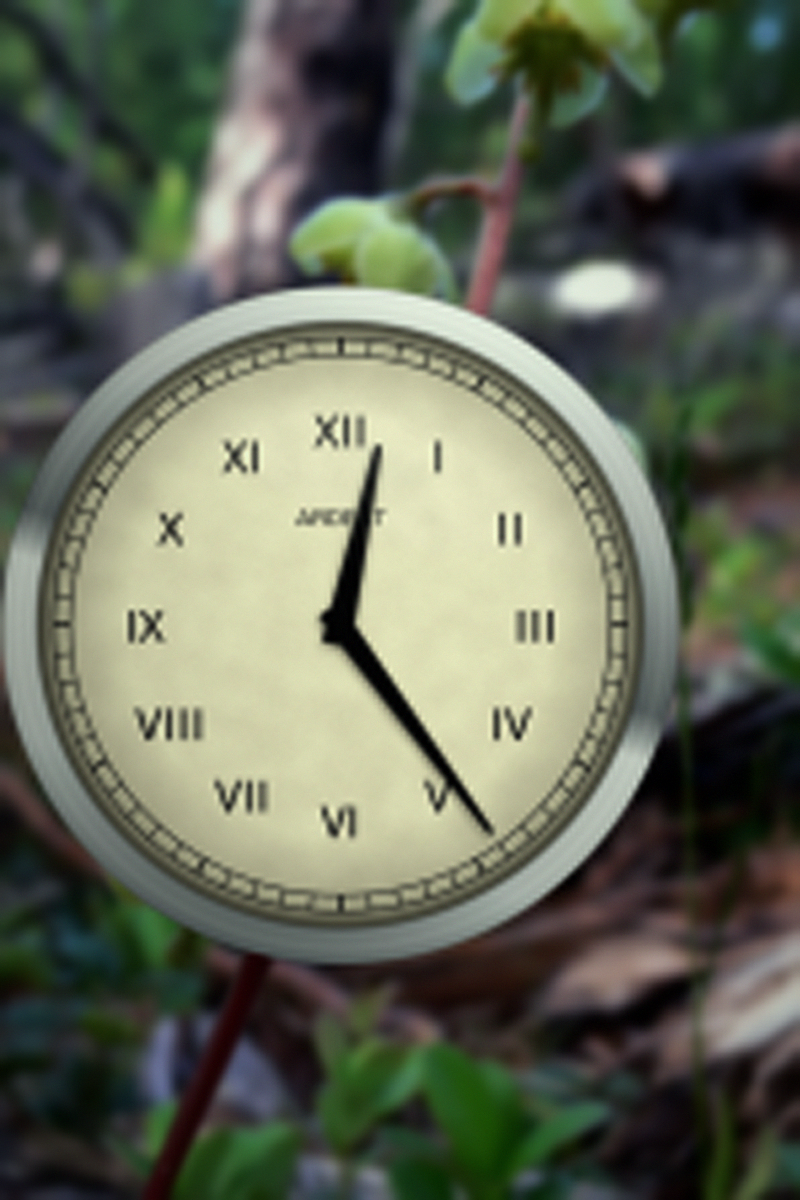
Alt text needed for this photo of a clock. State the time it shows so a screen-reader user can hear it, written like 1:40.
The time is 12:24
